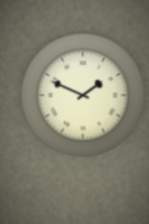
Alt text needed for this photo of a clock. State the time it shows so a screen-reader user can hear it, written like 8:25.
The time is 1:49
